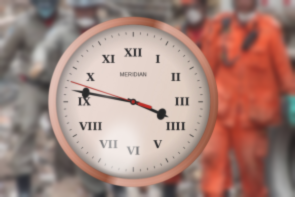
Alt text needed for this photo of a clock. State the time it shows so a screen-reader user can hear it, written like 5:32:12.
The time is 3:46:48
